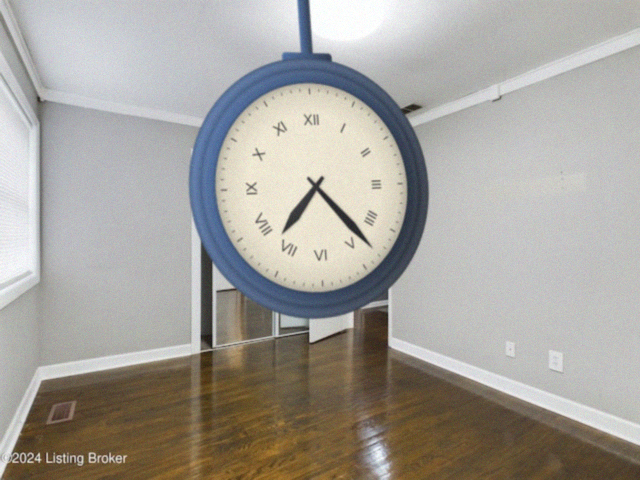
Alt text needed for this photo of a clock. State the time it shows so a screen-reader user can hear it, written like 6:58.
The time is 7:23
